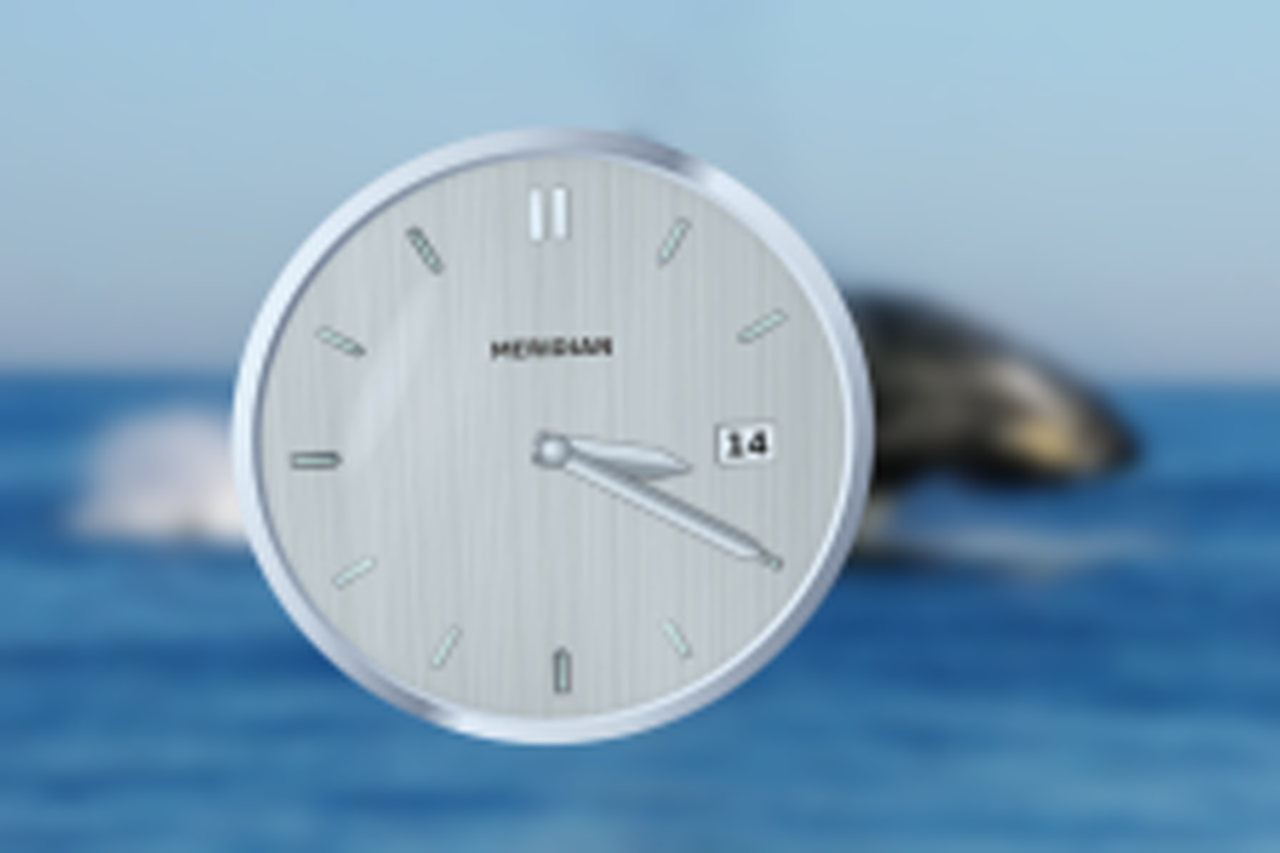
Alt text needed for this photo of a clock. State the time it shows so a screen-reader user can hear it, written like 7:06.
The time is 3:20
